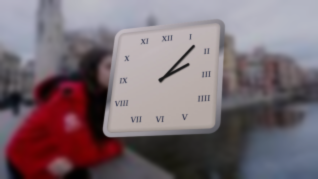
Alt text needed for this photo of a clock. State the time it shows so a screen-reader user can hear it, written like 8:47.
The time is 2:07
